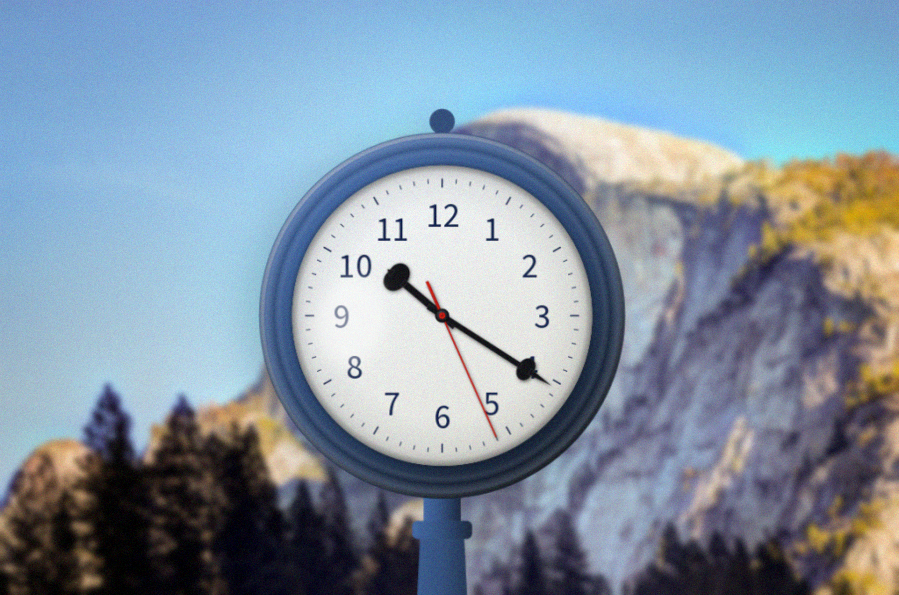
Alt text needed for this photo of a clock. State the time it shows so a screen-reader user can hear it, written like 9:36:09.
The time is 10:20:26
